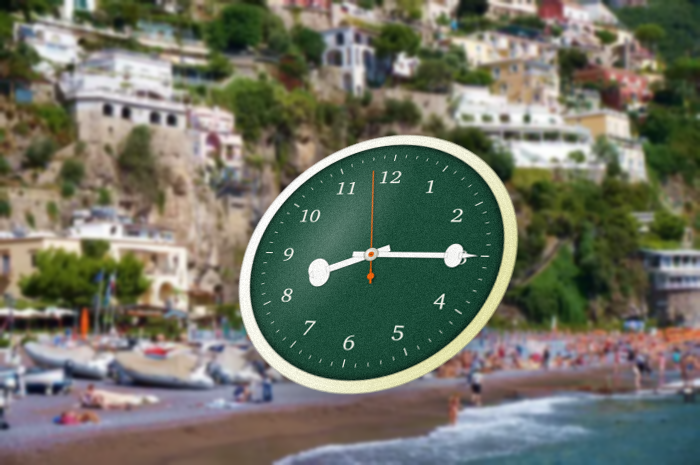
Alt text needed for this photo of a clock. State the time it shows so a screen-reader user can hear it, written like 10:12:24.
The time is 8:14:58
